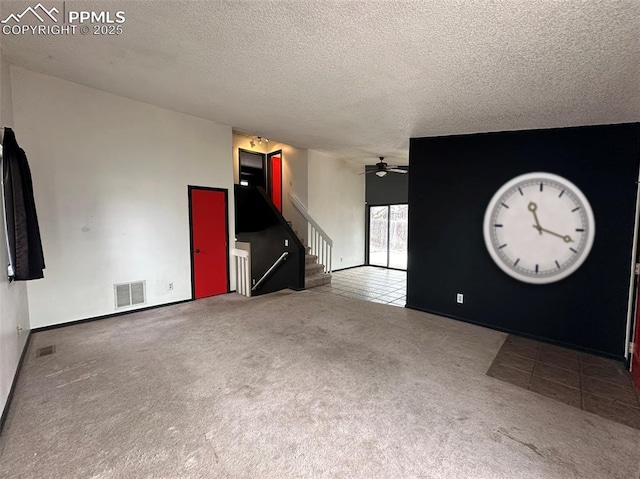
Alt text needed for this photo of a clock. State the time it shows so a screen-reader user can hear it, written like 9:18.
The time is 11:18
